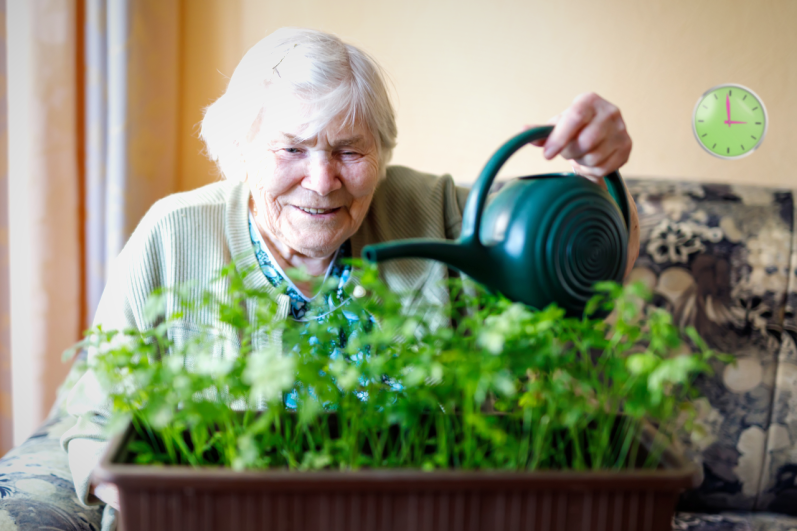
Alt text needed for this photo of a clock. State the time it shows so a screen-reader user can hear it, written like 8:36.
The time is 2:59
